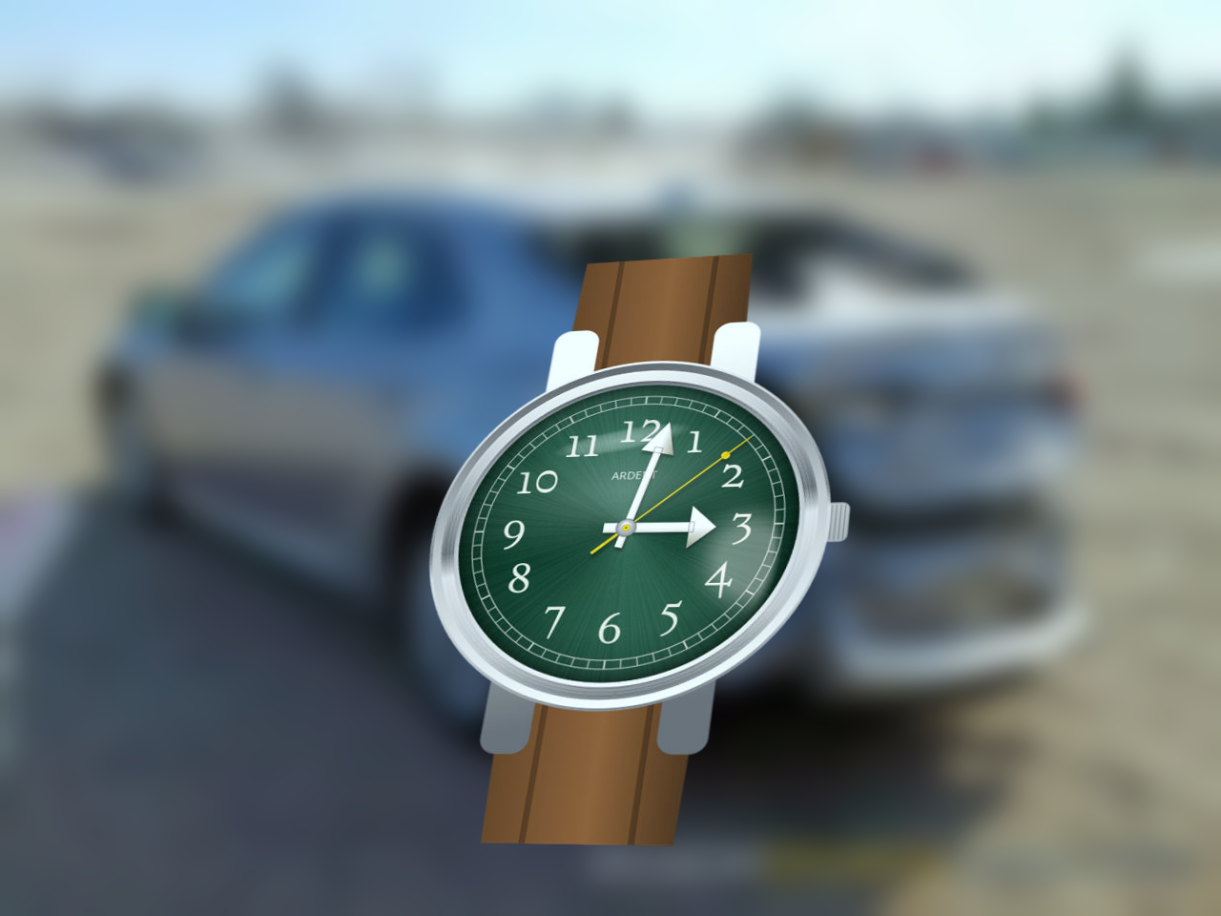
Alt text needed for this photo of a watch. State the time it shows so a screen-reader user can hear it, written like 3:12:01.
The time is 3:02:08
